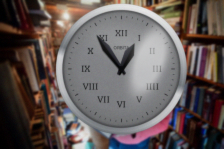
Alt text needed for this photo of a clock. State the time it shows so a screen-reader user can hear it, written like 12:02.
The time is 12:54
